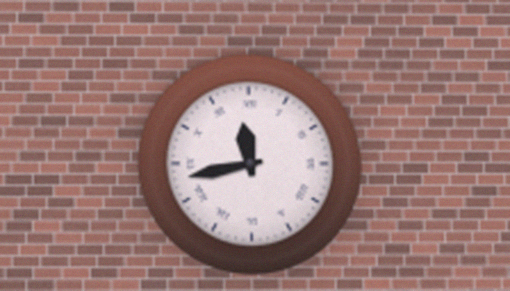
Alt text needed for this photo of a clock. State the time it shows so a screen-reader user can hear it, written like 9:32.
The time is 11:43
